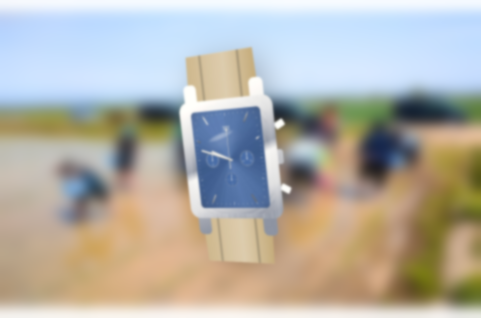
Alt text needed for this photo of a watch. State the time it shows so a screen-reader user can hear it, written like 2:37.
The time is 9:48
